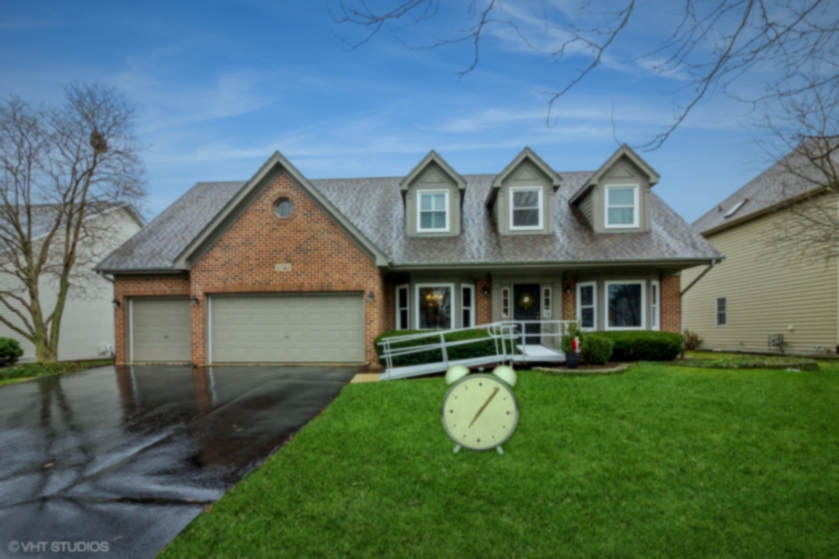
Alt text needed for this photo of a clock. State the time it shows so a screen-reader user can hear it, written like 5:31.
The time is 7:06
